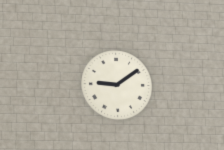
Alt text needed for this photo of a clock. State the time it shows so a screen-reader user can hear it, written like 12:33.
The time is 9:09
